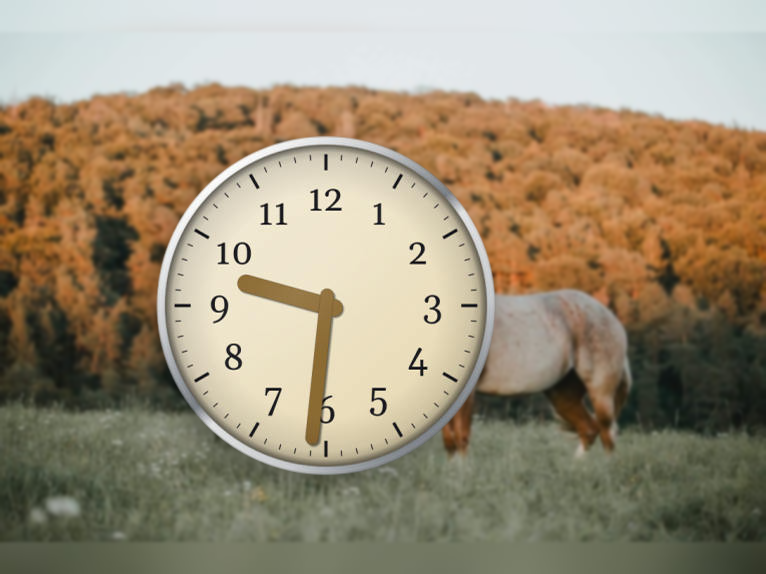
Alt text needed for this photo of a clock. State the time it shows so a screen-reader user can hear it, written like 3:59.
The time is 9:31
